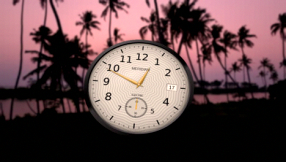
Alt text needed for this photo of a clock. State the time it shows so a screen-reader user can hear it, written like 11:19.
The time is 12:49
